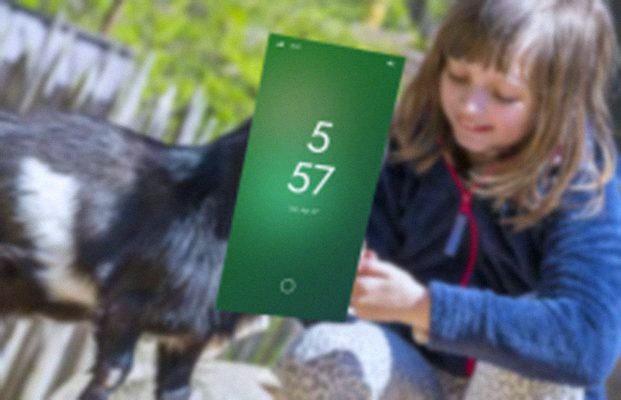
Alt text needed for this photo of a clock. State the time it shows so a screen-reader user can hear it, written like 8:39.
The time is 5:57
